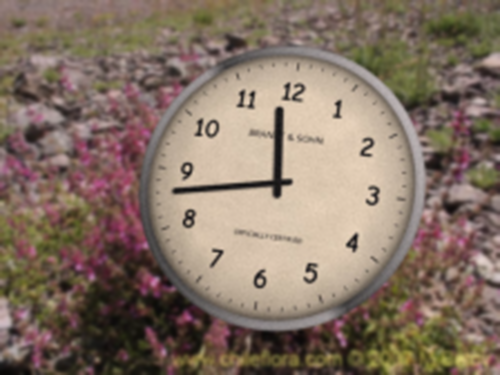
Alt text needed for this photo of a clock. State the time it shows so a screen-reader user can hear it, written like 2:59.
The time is 11:43
